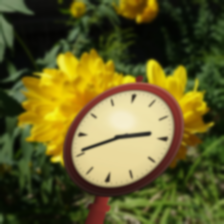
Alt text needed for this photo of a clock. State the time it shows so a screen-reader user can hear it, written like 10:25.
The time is 2:41
